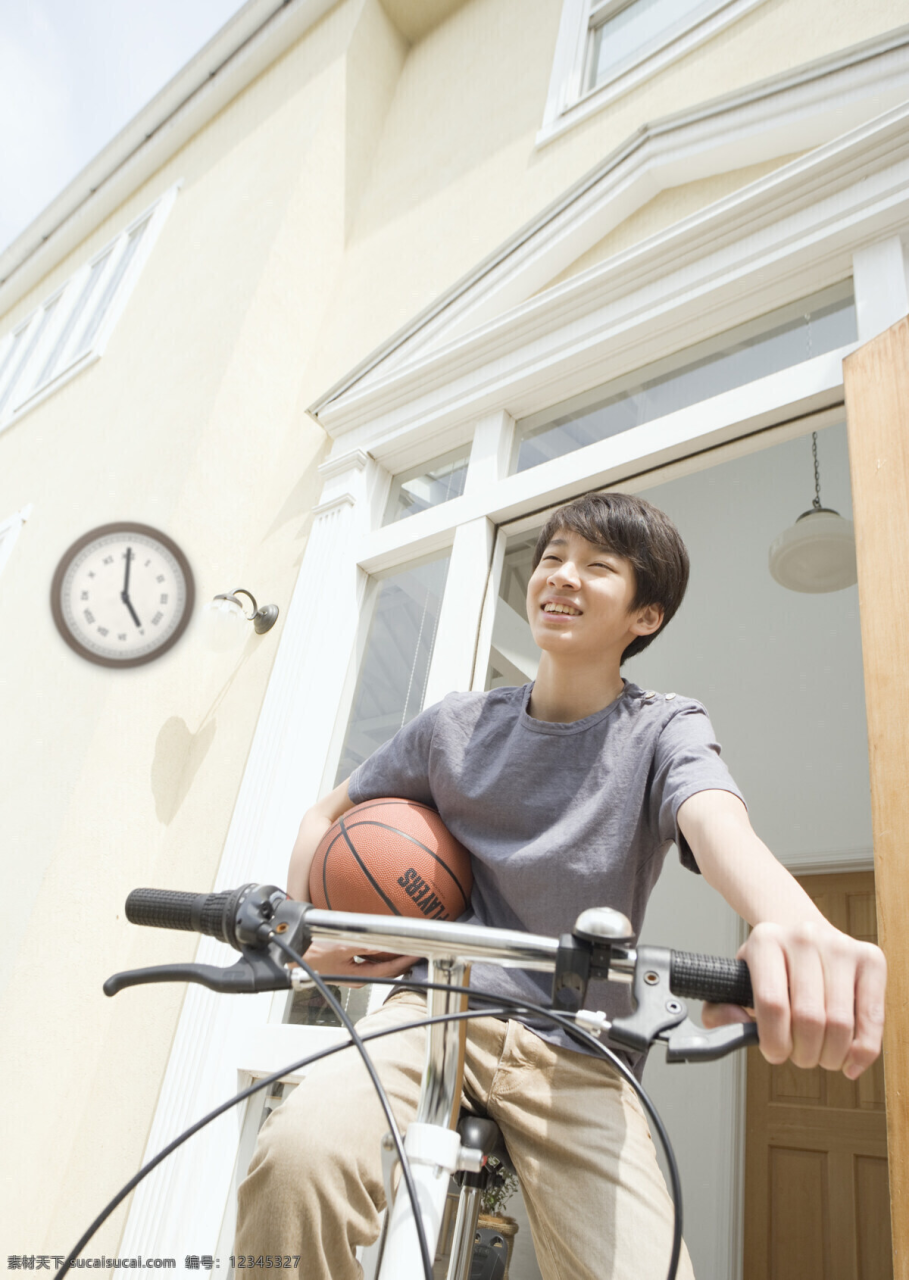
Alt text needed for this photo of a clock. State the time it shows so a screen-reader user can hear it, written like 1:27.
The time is 5:00
